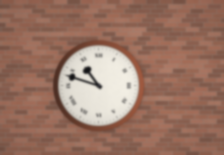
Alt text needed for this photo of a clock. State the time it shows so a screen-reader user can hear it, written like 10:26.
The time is 10:48
